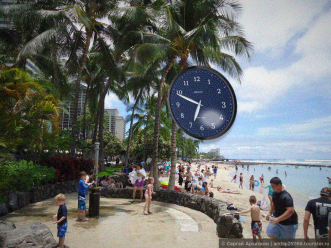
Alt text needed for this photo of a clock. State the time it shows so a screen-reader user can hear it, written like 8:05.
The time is 6:49
